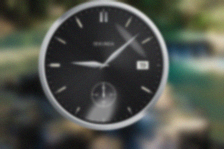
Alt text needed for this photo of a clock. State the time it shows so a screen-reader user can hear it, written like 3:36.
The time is 9:08
